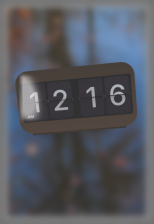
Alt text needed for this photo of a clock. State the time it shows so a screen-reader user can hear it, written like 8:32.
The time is 12:16
